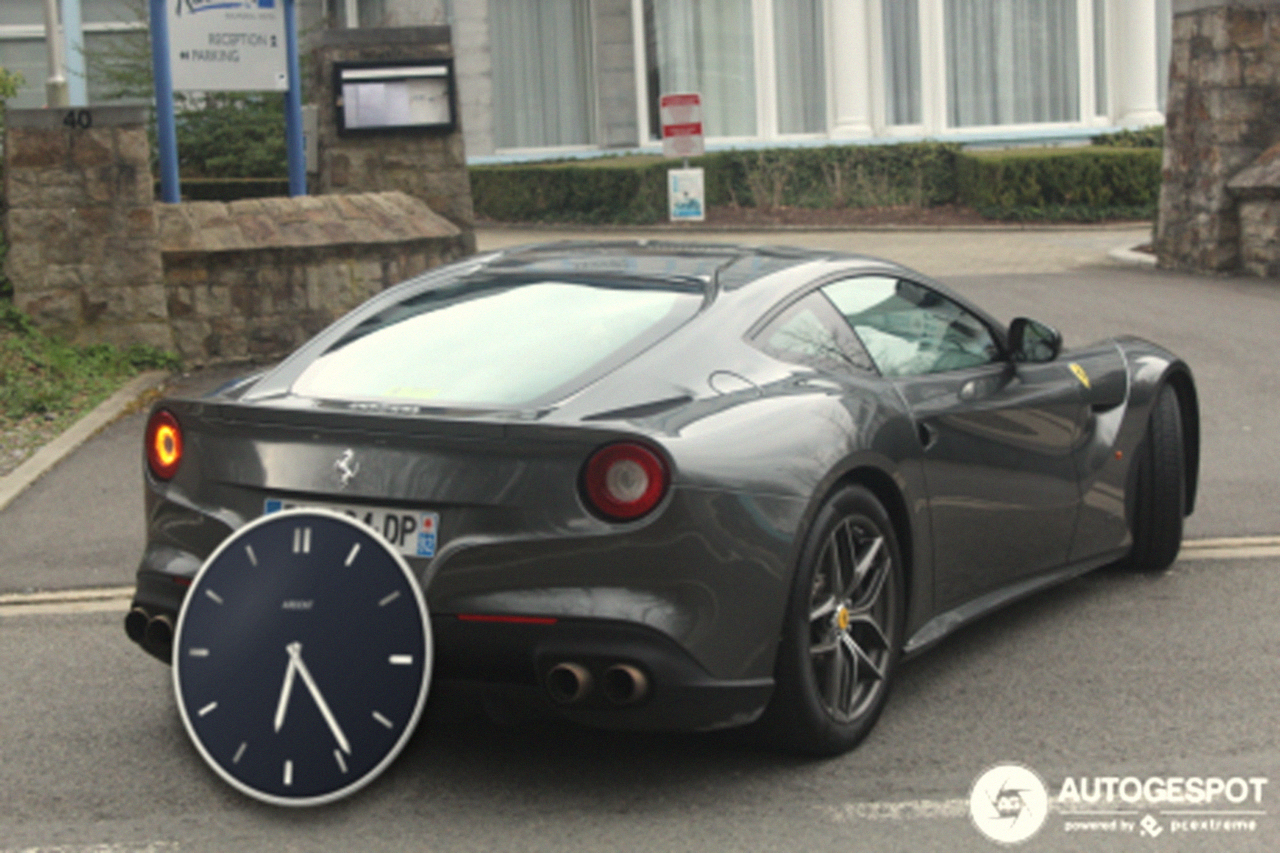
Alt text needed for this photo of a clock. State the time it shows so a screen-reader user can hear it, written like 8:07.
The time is 6:24
